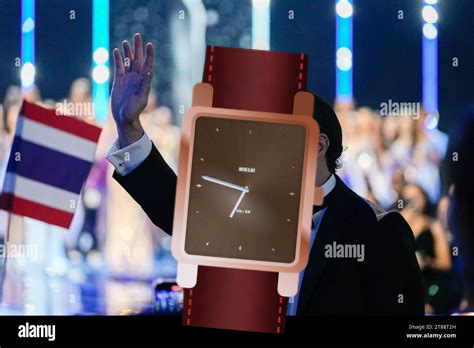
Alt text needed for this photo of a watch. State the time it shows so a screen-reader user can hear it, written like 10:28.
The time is 6:47
